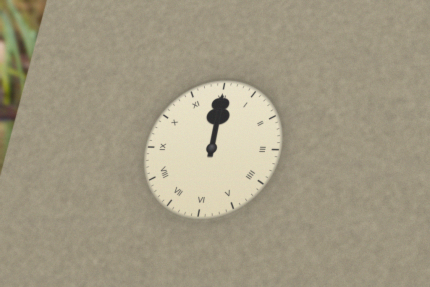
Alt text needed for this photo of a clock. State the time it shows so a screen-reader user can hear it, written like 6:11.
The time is 12:00
